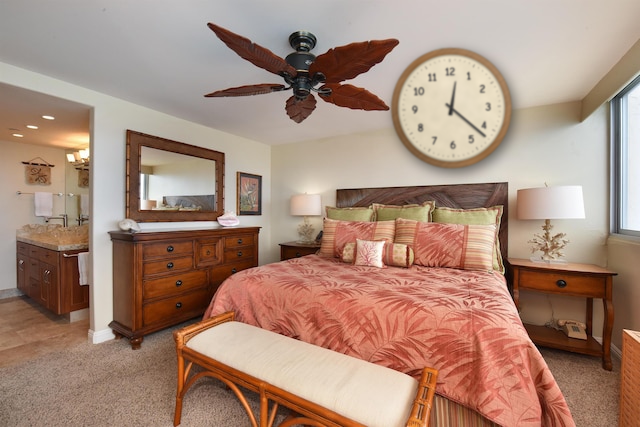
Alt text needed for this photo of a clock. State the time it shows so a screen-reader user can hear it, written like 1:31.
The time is 12:22
